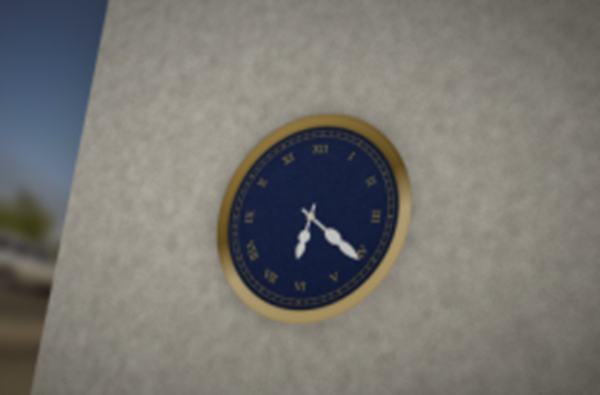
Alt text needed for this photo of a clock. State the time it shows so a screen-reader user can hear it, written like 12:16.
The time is 6:21
